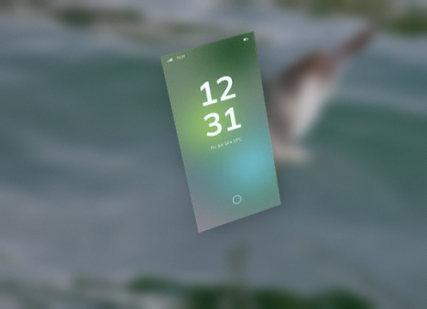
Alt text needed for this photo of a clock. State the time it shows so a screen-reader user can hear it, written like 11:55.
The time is 12:31
